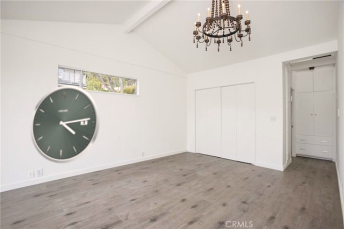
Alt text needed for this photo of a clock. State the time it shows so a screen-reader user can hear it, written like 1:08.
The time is 4:14
